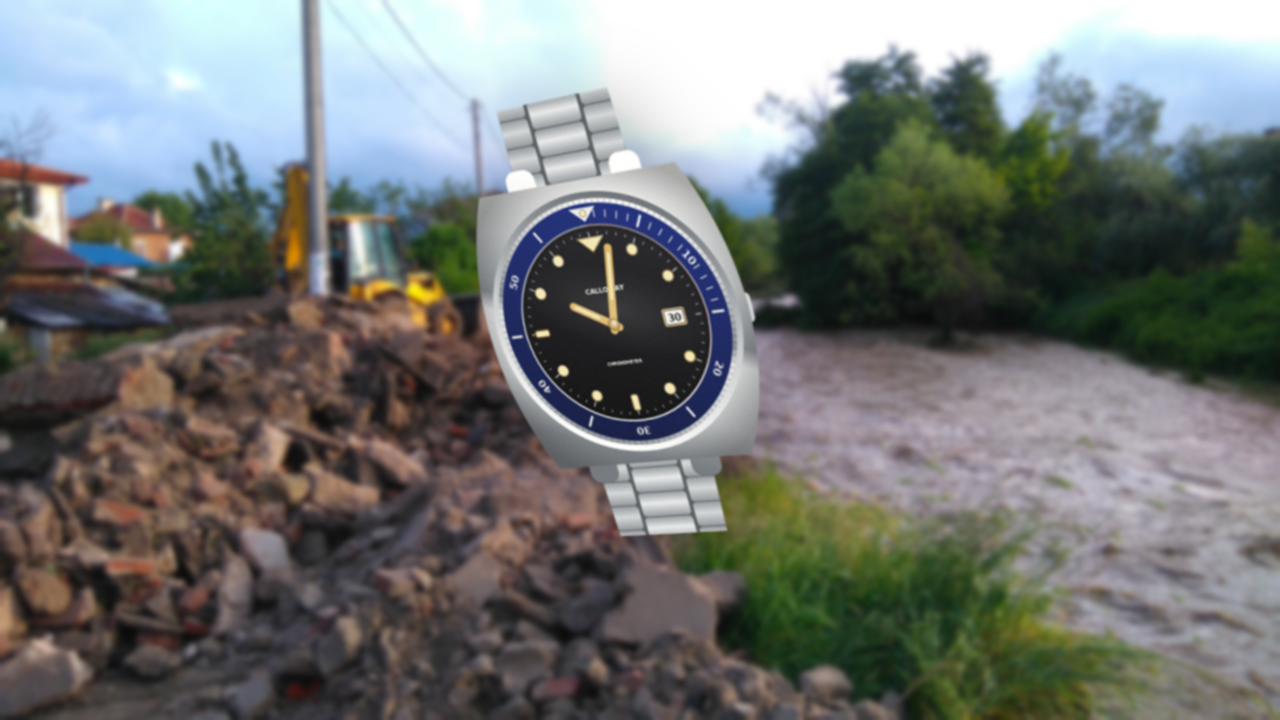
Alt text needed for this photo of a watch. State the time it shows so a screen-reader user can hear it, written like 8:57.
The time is 10:02
